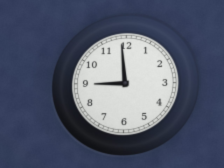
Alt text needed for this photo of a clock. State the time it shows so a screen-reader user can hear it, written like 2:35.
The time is 8:59
